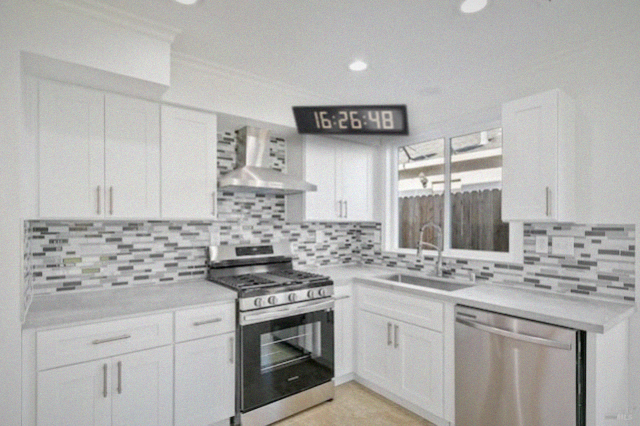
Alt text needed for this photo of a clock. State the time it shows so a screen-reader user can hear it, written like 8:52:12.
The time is 16:26:48
